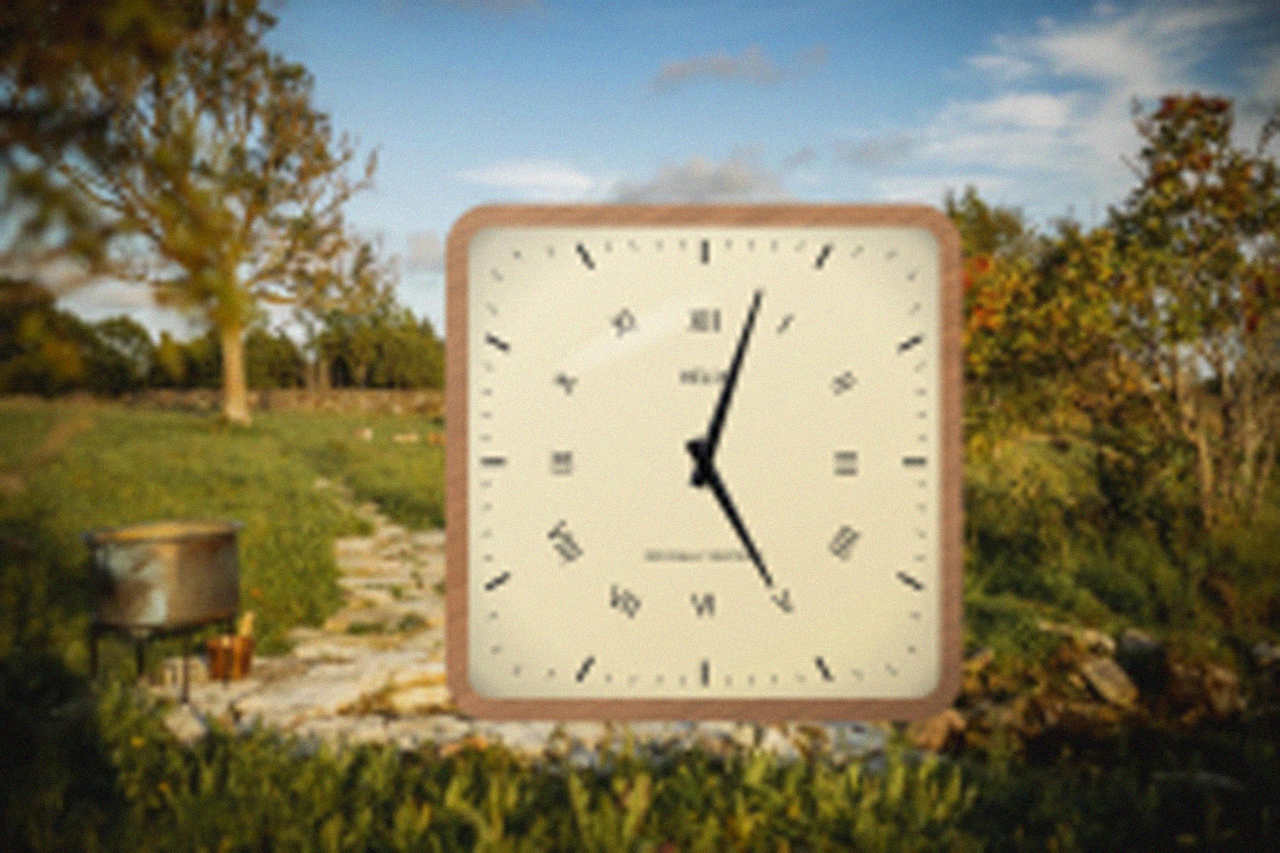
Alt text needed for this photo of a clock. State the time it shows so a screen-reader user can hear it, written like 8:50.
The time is 5:03
